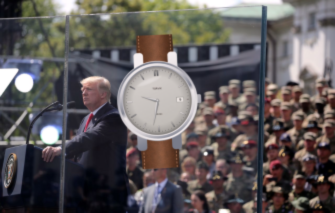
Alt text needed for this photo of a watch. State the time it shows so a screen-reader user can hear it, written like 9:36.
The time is 9:32
